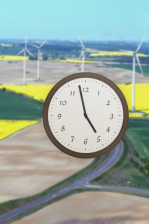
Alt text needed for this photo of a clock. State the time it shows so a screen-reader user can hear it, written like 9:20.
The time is 4:58
